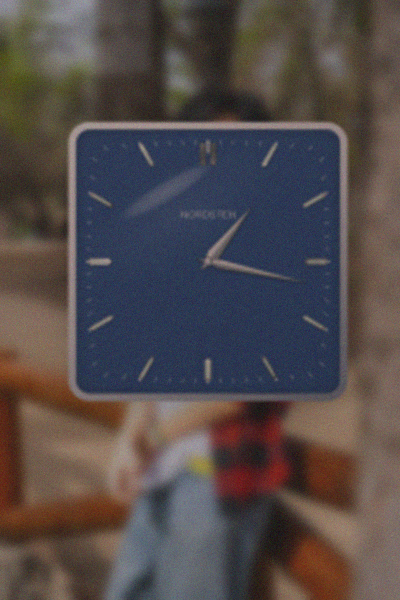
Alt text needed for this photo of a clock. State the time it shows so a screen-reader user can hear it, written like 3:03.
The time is 1:17
